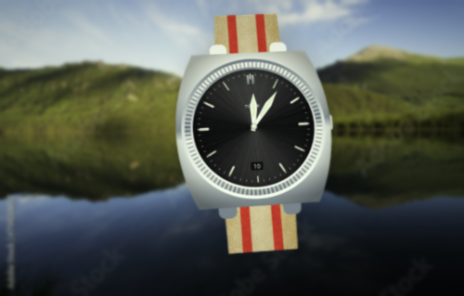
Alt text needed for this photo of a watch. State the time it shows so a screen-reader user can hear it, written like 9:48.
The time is 12:06
